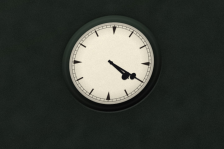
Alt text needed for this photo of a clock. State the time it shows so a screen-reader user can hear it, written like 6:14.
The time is 4:20
